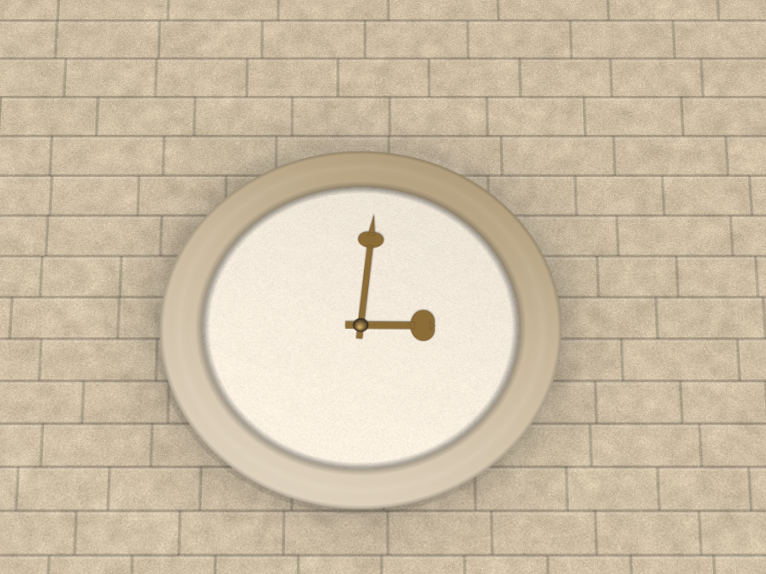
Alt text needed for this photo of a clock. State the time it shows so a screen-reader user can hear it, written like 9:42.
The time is 3:01
